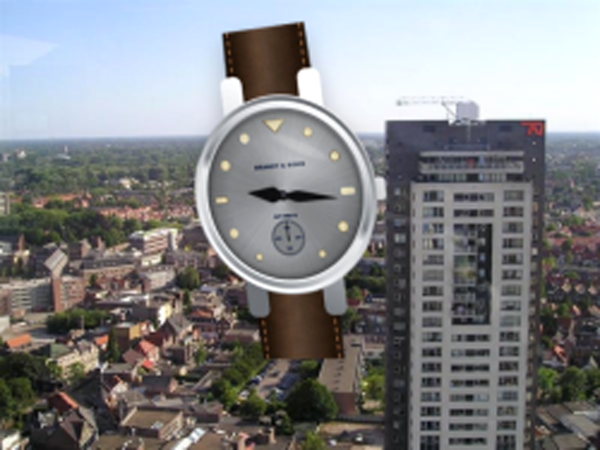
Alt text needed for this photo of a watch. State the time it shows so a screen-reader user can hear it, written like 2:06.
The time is 9:16
